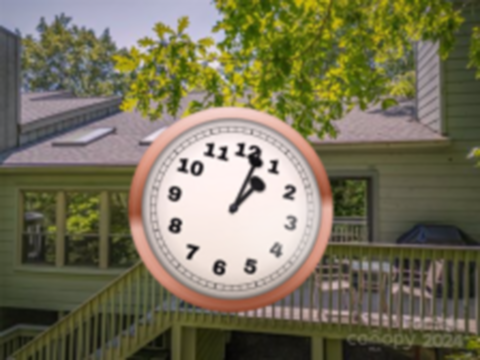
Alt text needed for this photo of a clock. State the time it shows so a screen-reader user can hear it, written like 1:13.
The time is 1:02
